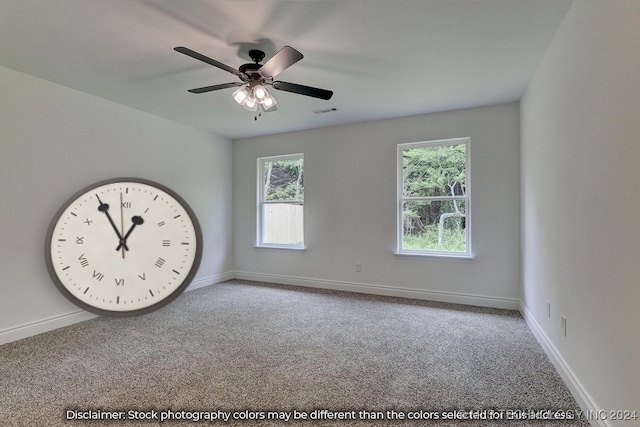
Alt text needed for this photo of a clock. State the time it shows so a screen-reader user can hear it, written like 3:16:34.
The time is 12:54:59
